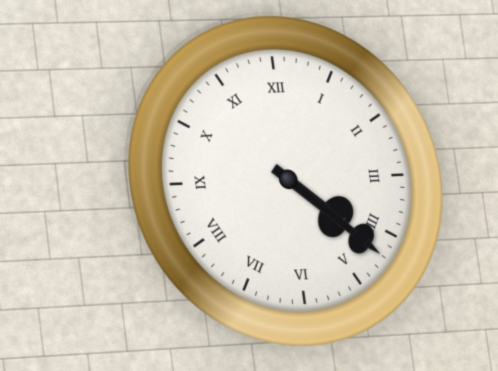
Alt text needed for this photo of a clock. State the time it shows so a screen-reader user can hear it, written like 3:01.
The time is 4:22
